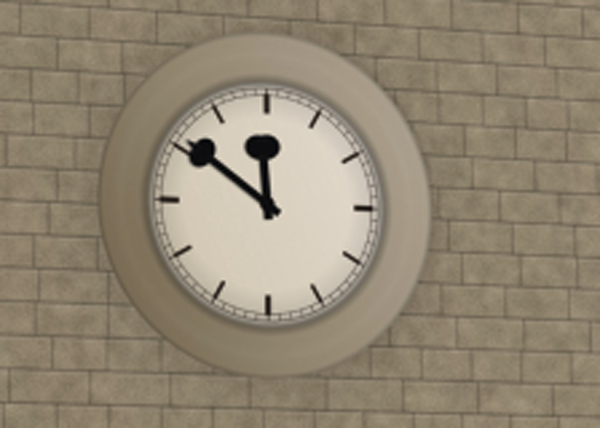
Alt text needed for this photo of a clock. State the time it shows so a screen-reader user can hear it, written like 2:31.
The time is 11:51
